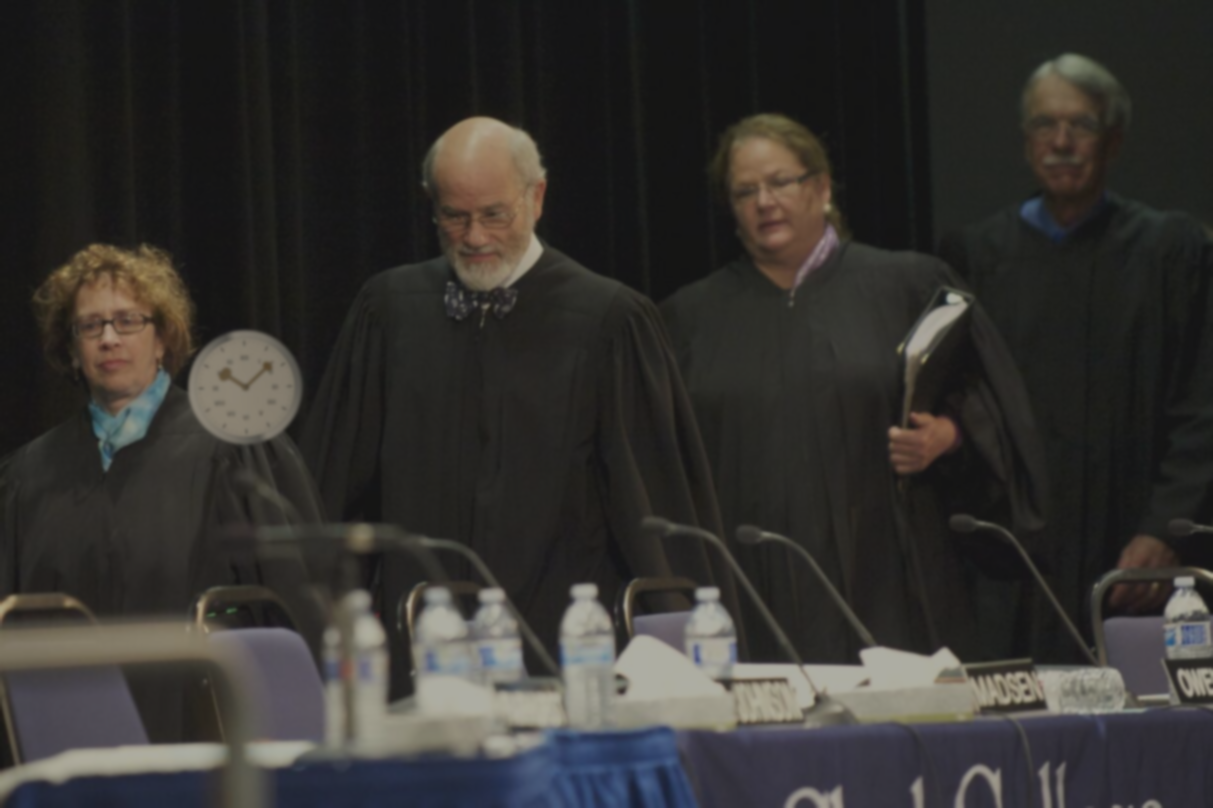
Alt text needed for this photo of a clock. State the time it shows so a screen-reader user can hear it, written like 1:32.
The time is 10:08
